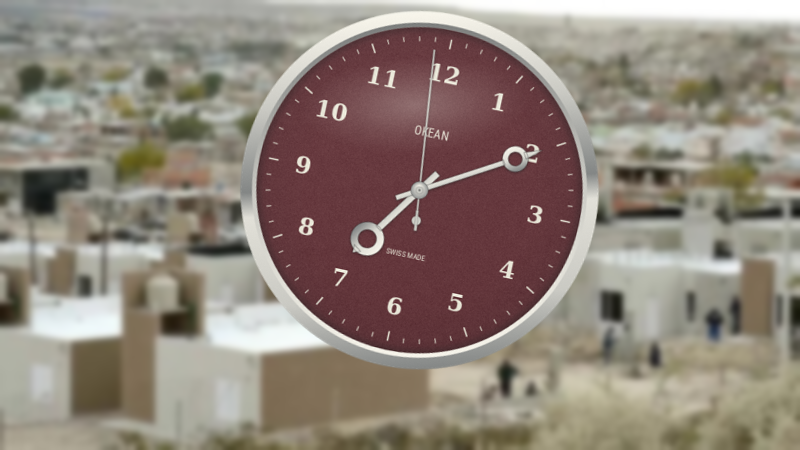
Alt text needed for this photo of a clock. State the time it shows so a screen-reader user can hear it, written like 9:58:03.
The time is 7:09:59
